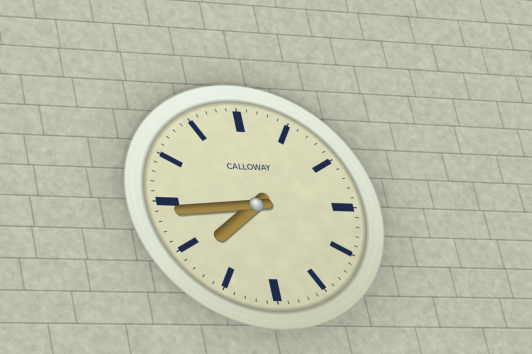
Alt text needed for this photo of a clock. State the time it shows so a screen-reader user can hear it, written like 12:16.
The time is 7:44
